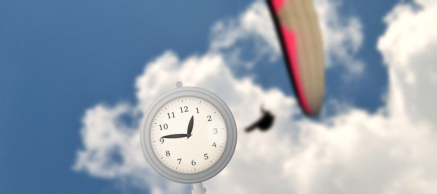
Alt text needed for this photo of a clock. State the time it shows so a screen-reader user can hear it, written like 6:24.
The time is 12:46
